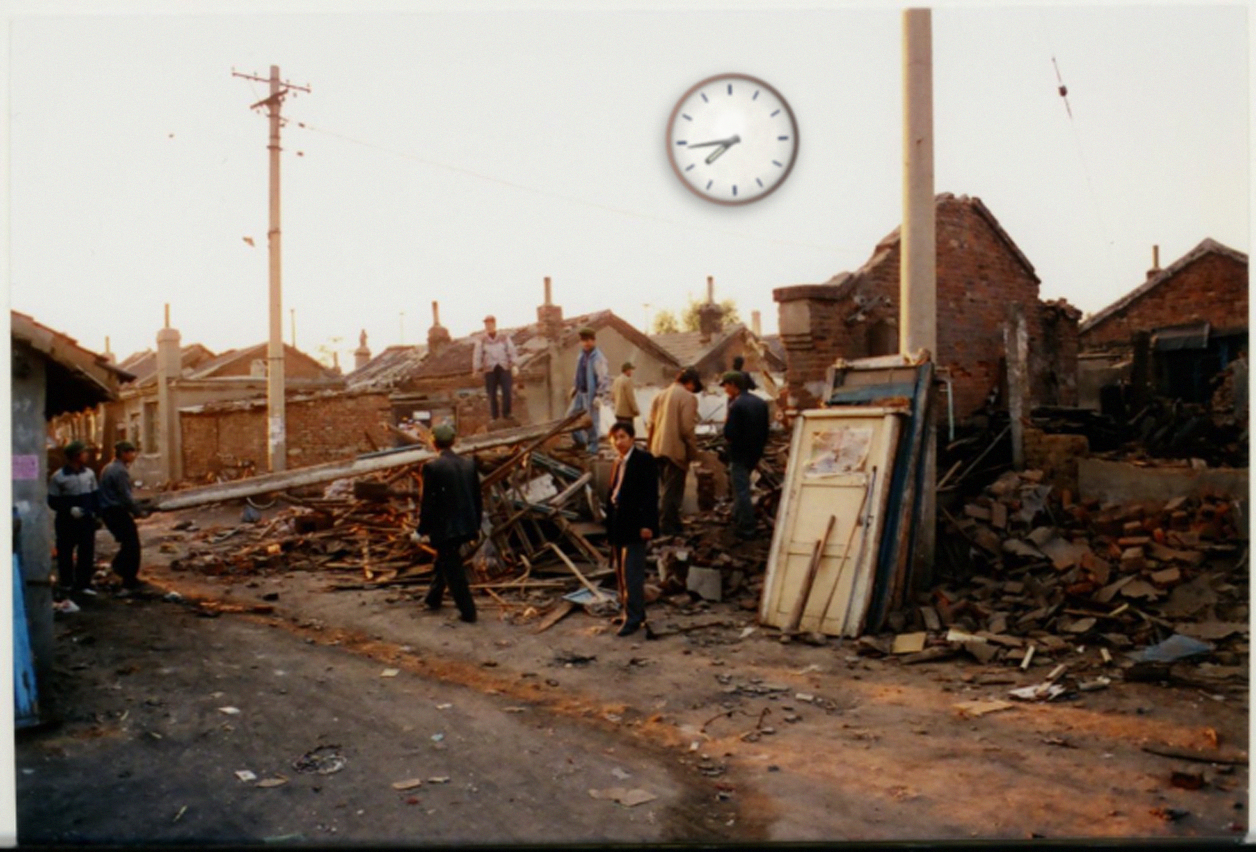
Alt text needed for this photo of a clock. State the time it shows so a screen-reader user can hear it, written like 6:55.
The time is 7:44
